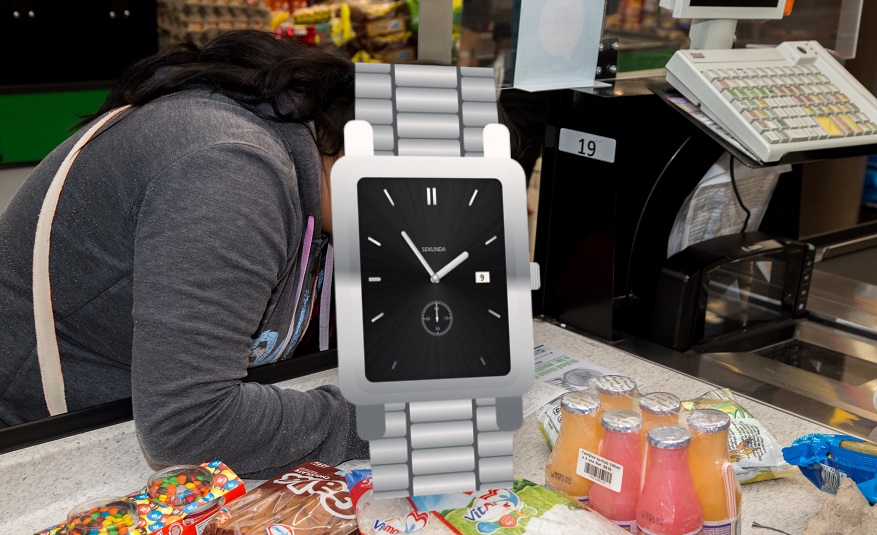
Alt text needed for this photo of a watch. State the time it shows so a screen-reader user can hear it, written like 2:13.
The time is 1:54
